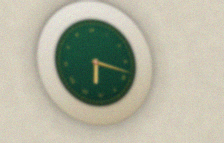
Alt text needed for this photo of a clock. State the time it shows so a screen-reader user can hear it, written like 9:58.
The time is 6:18
